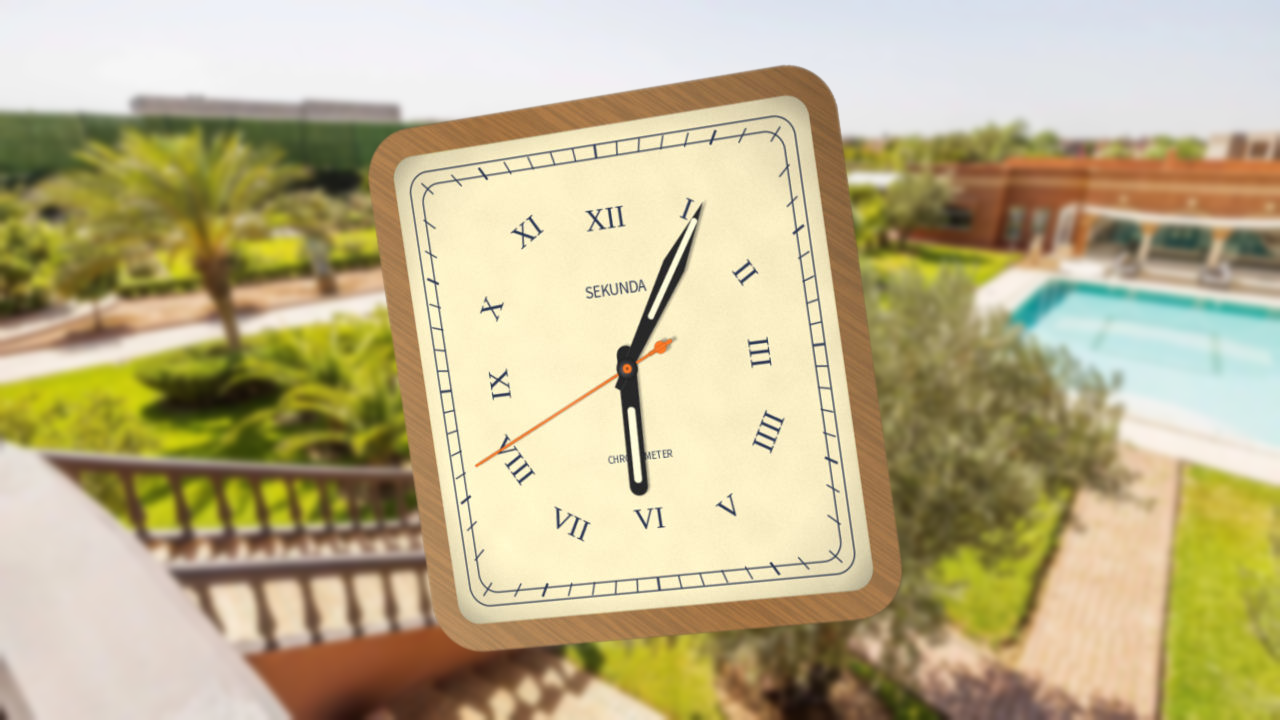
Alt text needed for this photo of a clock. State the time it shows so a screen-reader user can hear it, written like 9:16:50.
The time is 6:05:41
